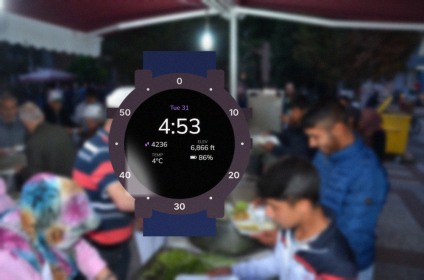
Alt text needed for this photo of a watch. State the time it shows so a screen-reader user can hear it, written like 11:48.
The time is 4:53
